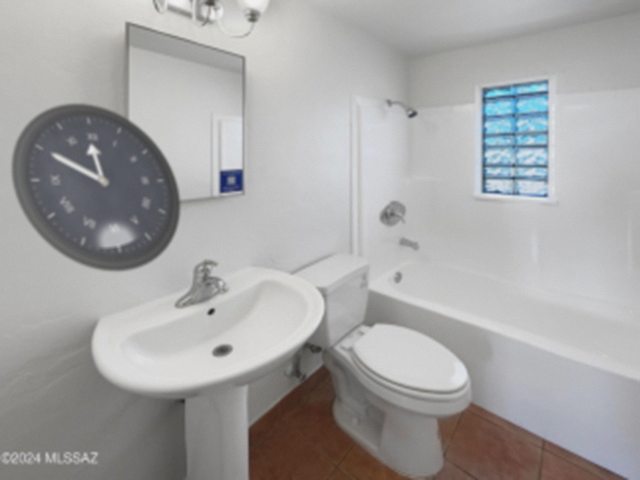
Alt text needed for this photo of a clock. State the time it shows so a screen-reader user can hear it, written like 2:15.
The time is 11:50
